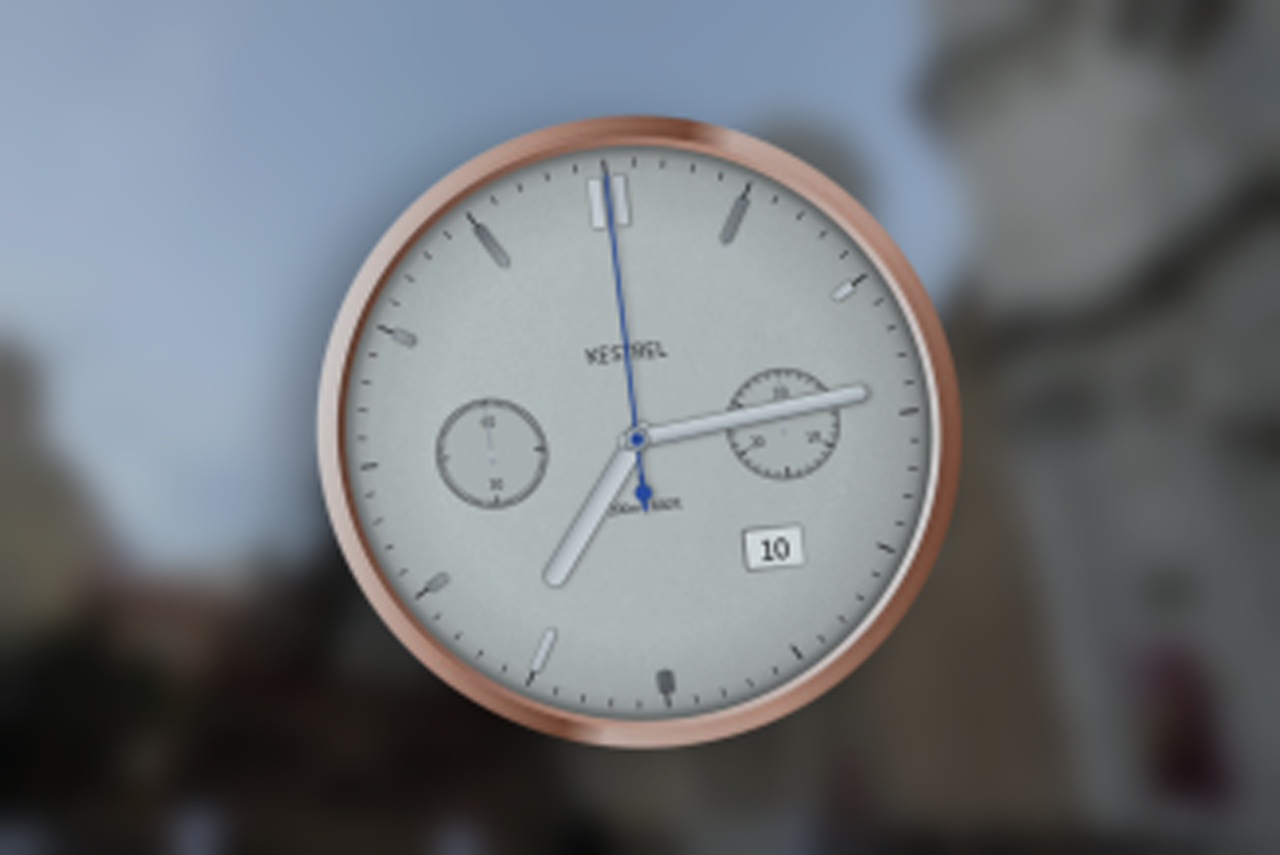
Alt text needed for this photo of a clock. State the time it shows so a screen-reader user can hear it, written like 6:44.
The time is 7:14
